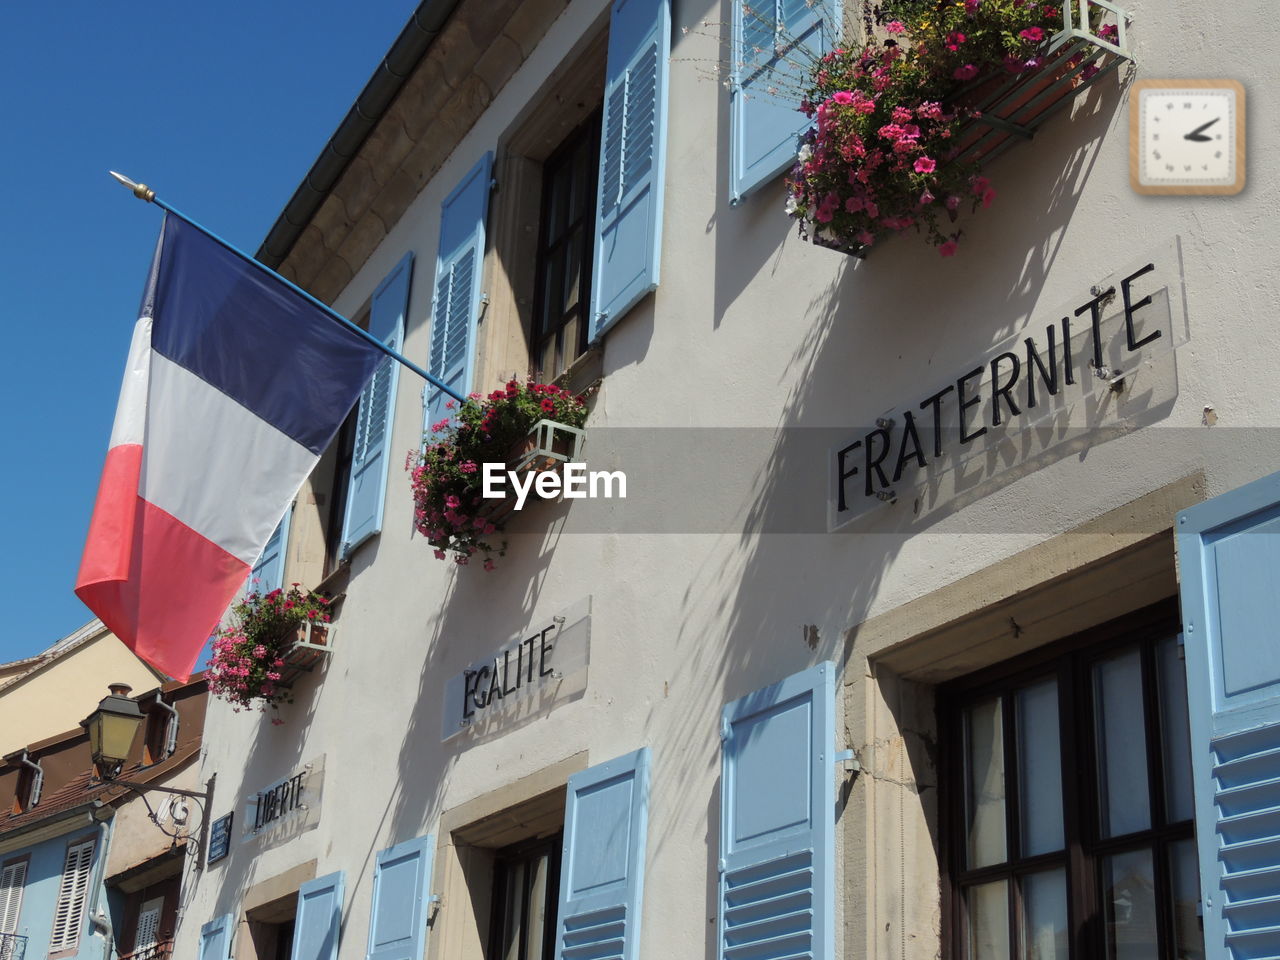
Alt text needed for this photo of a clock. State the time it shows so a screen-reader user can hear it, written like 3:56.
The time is 3:10
